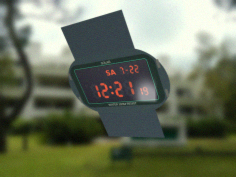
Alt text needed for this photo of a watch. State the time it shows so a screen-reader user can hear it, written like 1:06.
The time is 12:21
